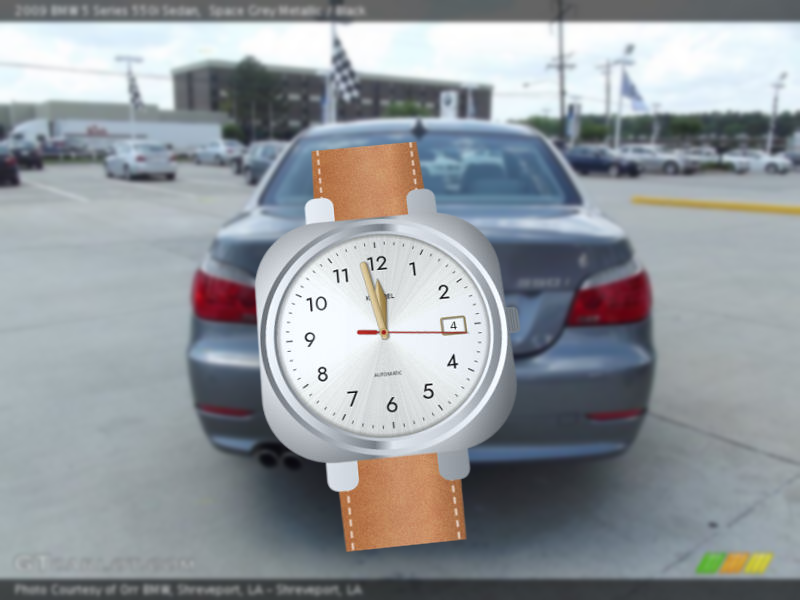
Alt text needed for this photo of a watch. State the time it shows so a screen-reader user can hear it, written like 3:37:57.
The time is 11:58:16
